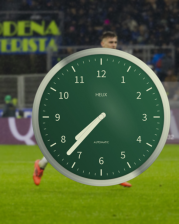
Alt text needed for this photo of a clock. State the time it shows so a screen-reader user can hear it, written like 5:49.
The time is 7:37
